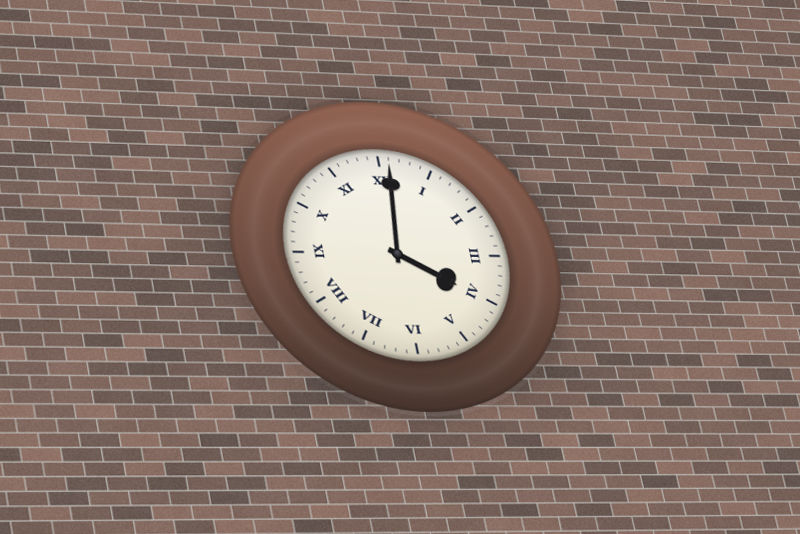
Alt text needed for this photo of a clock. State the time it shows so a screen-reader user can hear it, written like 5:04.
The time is 4:01
